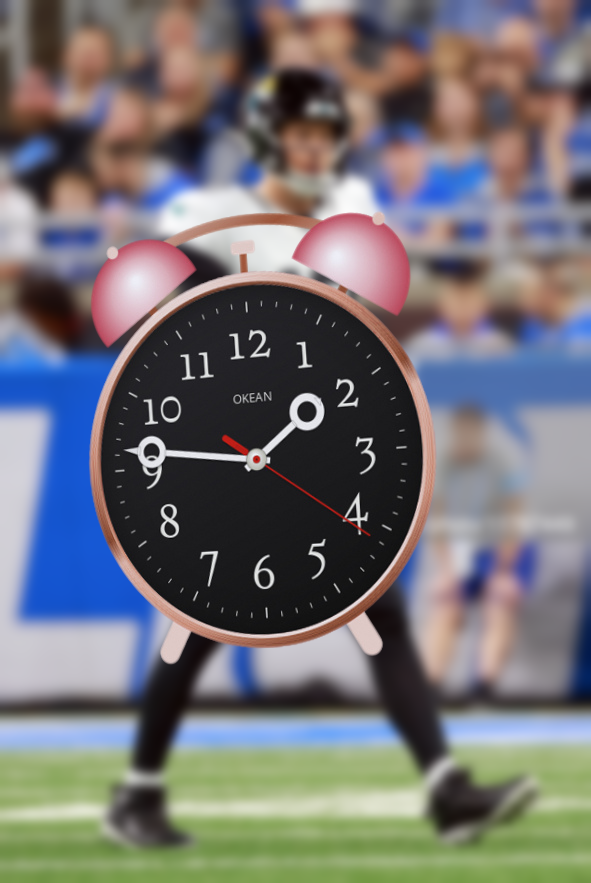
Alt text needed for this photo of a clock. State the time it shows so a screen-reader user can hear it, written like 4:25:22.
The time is 1:46:21
